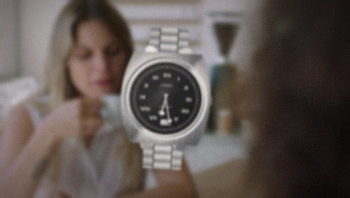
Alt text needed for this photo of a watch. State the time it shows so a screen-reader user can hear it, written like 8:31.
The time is 6:28
